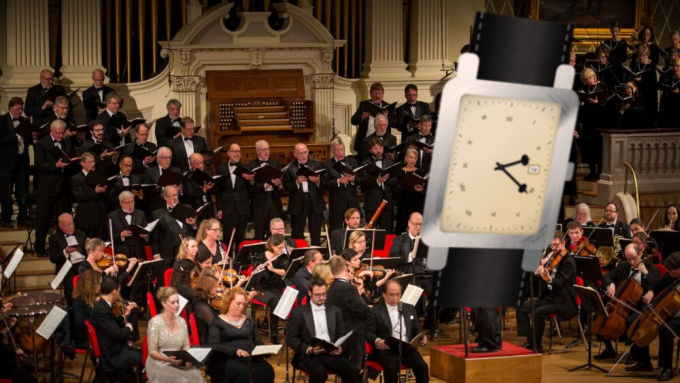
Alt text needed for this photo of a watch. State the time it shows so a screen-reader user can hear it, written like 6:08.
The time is 2:21
